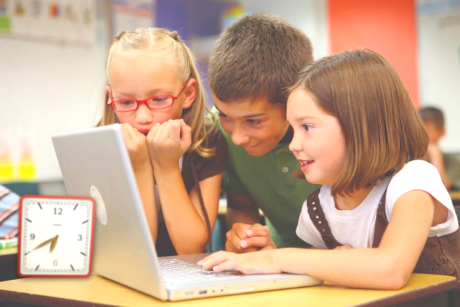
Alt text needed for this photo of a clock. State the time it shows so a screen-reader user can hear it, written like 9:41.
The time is 6:40
